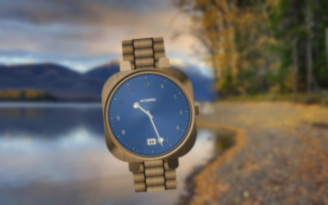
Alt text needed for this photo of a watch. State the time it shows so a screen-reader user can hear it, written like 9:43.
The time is 10:27
